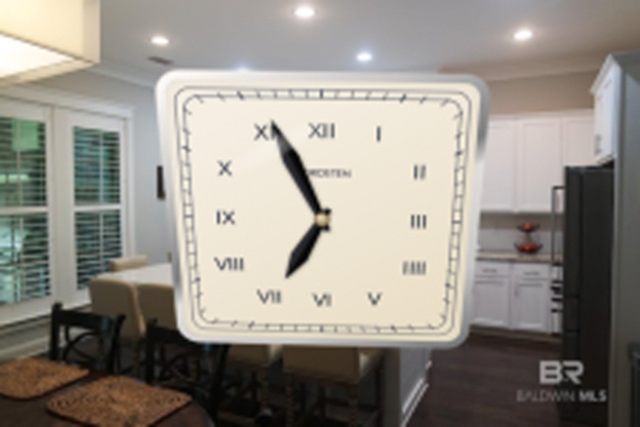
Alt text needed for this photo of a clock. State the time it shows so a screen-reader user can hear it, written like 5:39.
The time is 6:56
